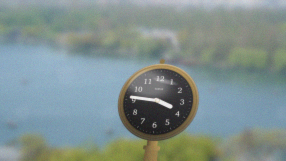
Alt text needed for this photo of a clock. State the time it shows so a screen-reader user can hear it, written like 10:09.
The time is 3:46
